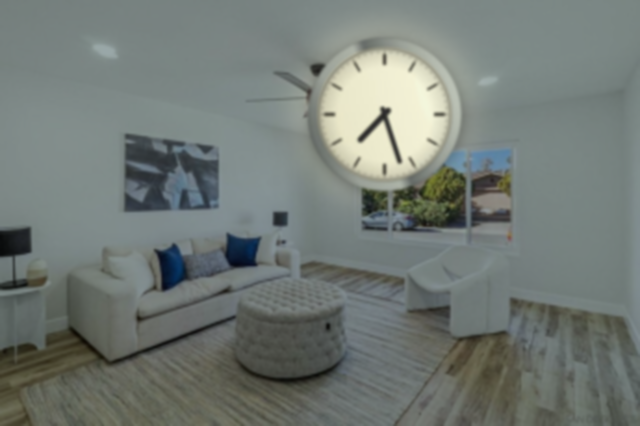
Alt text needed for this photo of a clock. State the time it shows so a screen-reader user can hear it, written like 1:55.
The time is 7:27
